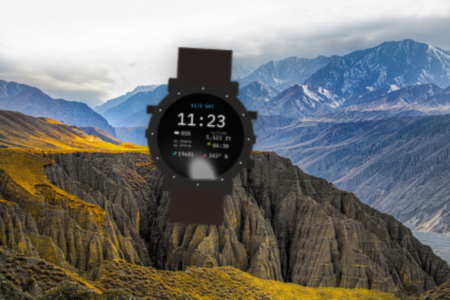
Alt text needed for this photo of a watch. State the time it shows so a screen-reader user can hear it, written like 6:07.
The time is 11:23
